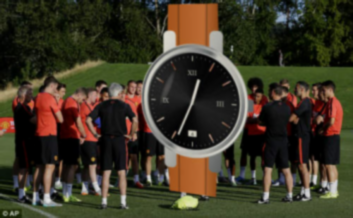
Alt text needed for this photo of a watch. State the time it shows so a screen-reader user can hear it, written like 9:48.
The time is 12:34
